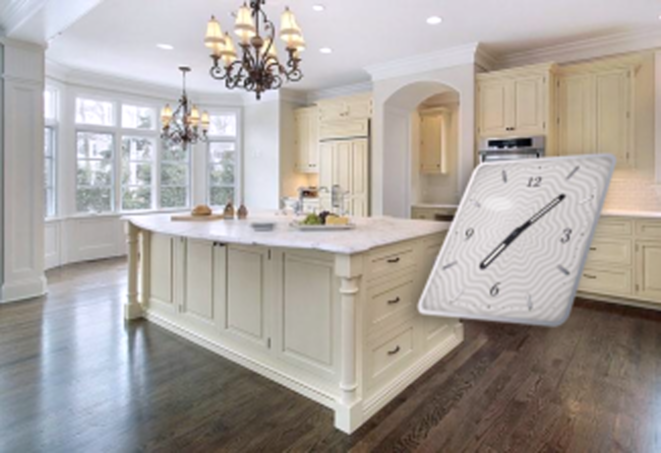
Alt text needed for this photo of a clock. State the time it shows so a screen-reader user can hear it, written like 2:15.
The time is 7:07
